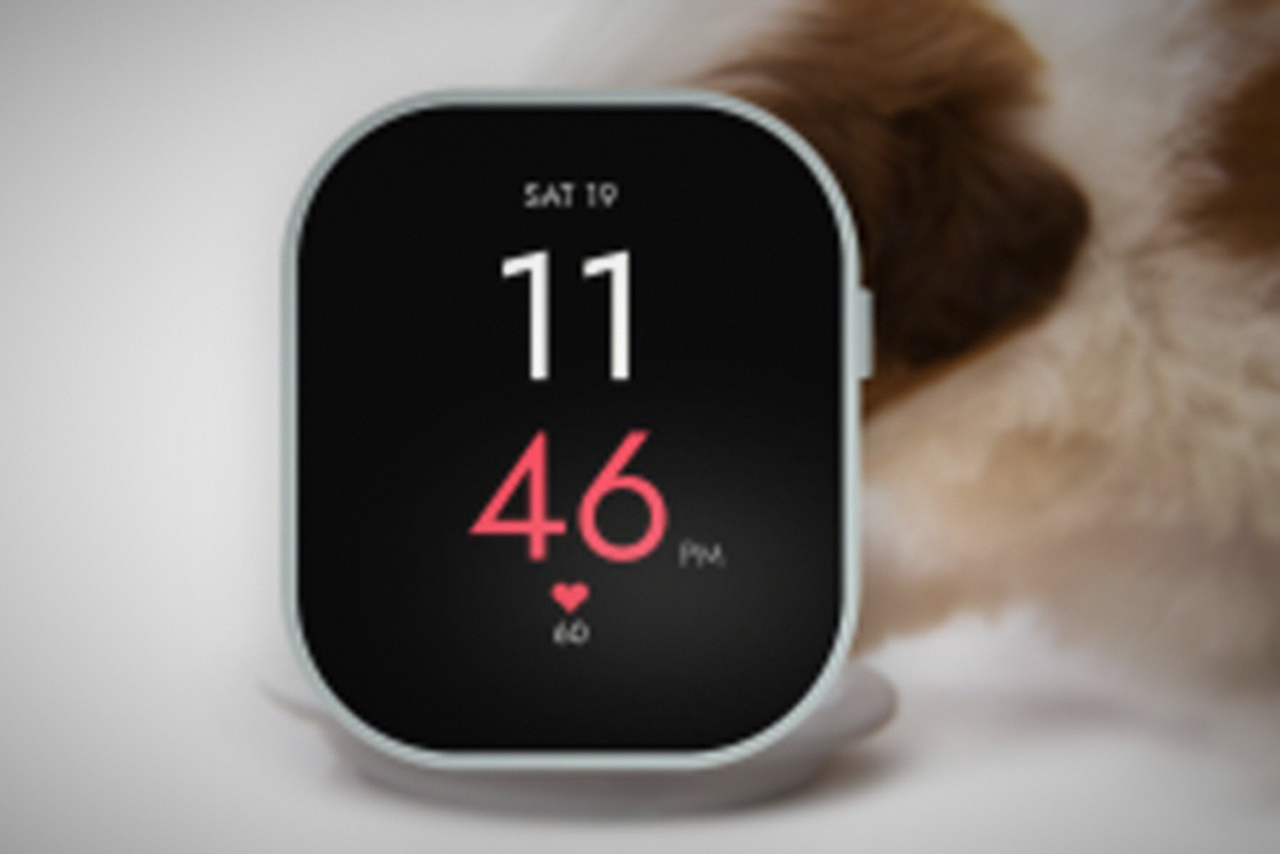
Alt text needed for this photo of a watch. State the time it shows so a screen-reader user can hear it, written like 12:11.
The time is 11:46
